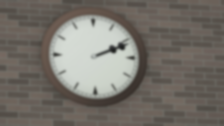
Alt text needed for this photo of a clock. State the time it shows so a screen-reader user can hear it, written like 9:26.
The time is 2:11
